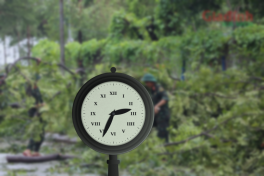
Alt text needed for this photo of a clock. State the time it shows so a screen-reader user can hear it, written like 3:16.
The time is 2:34
